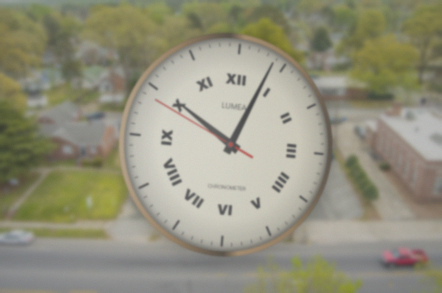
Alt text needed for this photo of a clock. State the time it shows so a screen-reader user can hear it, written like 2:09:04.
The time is 10:03:49
